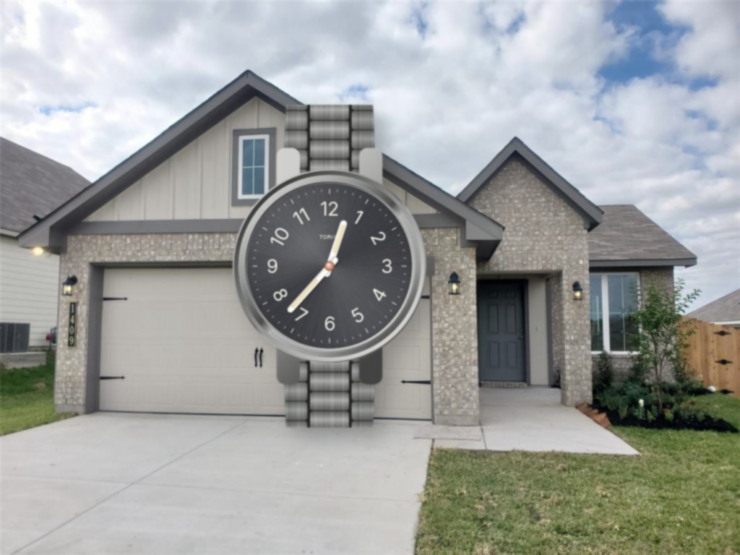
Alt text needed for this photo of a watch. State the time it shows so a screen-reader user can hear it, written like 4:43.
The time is 12:37
